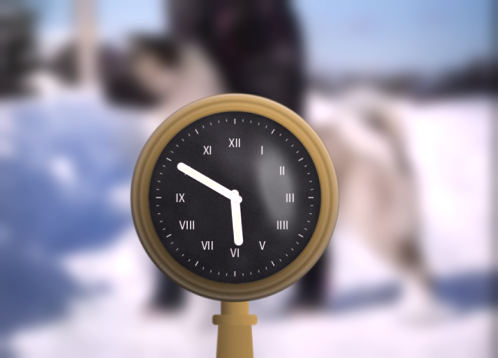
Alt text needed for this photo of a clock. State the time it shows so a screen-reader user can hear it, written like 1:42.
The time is 5:50
